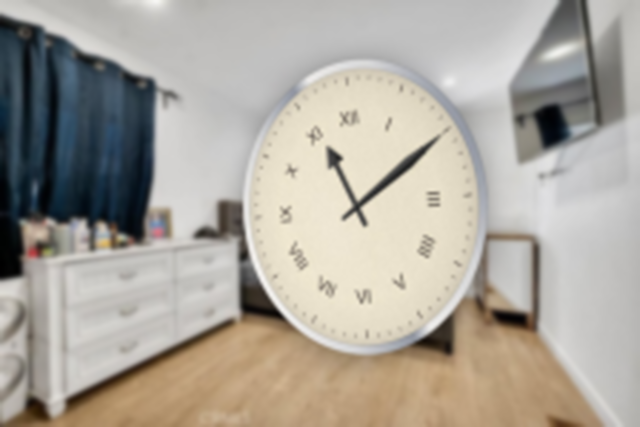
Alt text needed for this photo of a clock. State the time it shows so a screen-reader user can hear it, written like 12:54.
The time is 11:10
